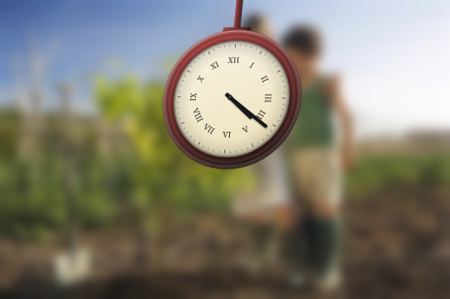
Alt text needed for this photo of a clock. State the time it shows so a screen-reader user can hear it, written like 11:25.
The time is 4:21
